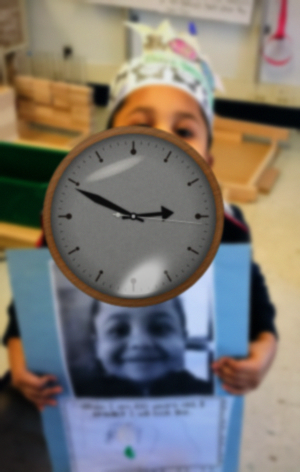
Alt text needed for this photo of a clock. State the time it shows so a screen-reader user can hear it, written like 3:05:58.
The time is 2:49:16
